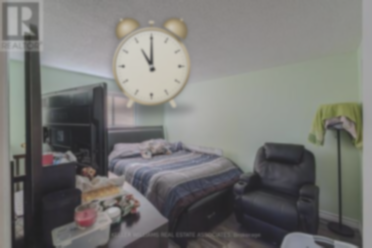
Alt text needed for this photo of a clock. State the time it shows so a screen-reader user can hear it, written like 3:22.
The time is 11:00
